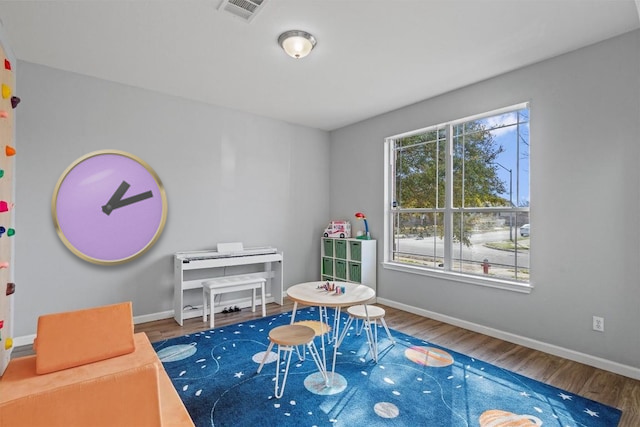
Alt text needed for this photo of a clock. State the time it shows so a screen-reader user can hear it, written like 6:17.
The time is 1:12
